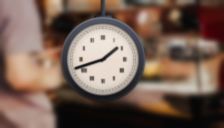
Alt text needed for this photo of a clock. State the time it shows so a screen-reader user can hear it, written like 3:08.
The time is 1:42
